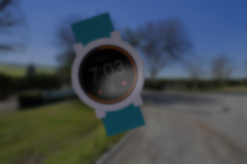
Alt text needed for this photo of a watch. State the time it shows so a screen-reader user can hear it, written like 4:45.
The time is 7:03
